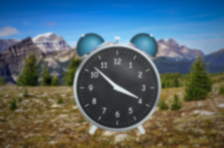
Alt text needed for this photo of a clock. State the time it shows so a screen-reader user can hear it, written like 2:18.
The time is 3:52
